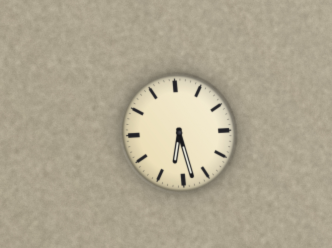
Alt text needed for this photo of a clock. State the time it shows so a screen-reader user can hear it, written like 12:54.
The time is 6:28
